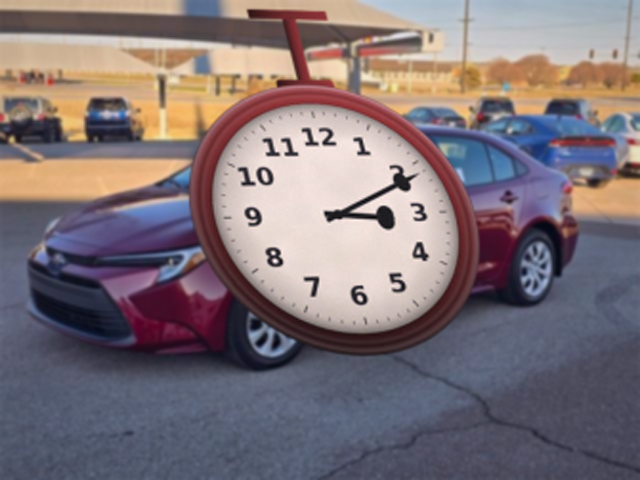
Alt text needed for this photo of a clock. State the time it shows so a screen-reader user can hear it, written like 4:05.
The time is 3:11
